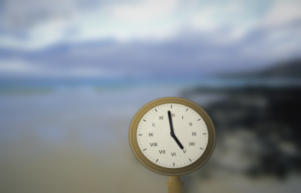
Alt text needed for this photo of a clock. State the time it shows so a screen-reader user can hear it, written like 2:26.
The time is 4:59
